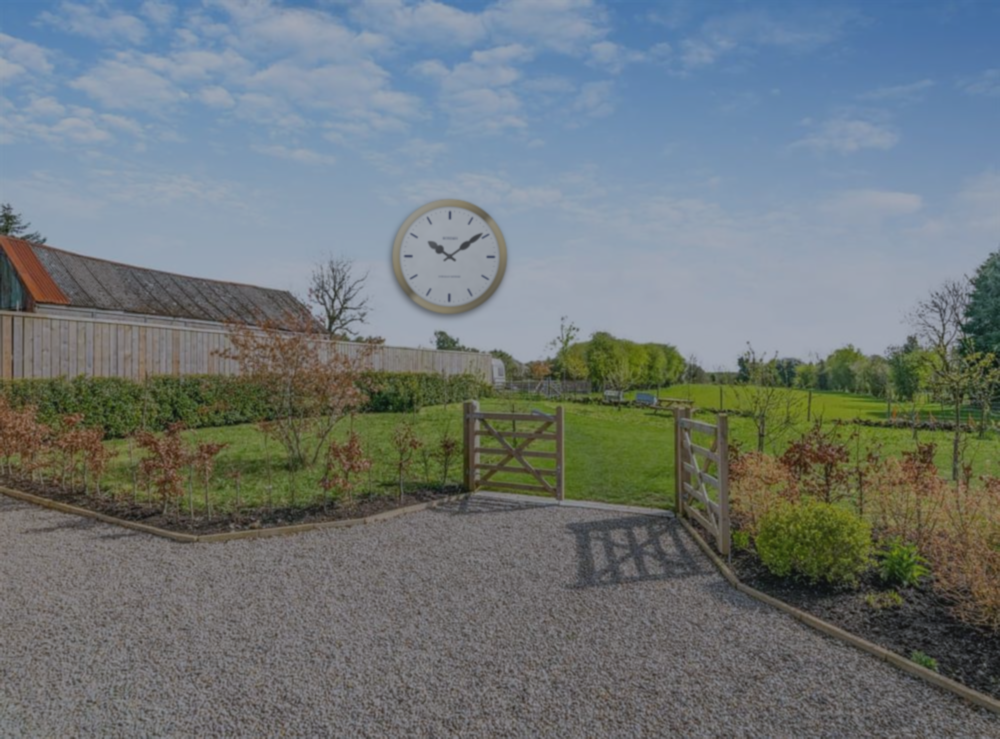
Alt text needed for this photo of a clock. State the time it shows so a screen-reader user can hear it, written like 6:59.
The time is 10:09
